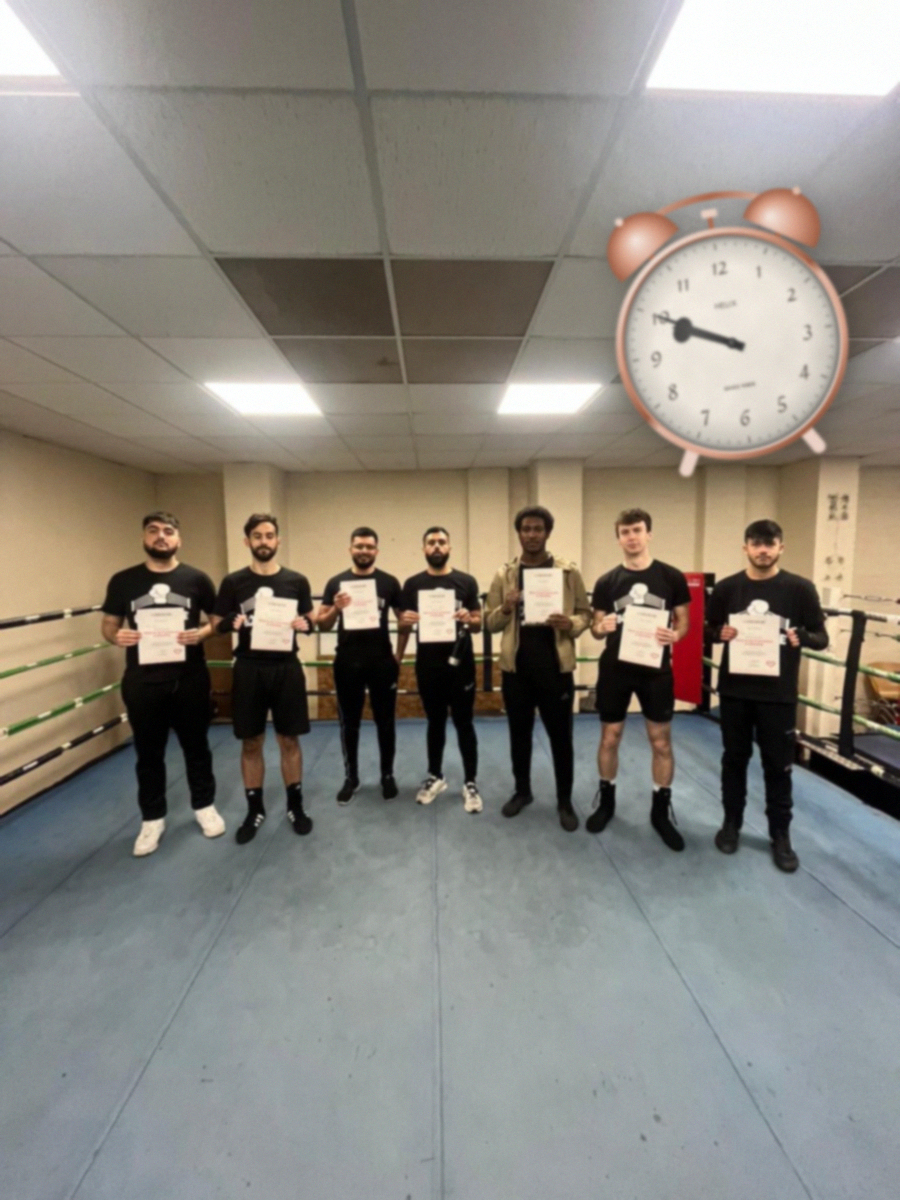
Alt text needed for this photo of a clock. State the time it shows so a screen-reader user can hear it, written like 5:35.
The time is 9:50
